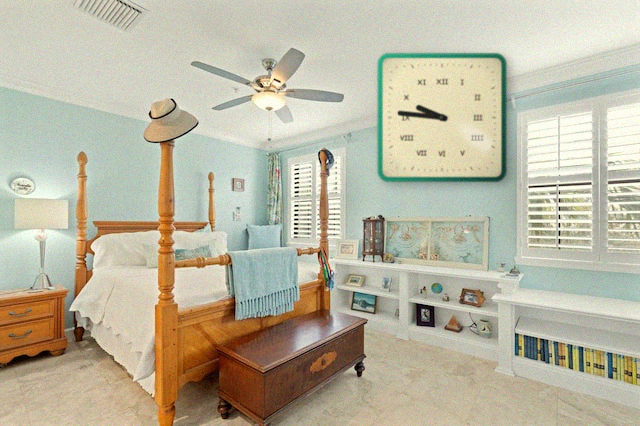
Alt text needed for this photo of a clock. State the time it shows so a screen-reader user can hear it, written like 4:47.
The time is 9:46
